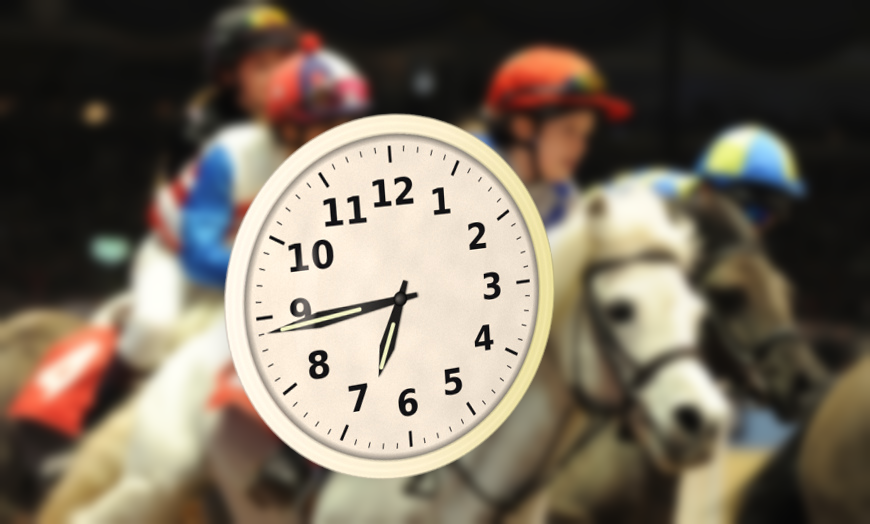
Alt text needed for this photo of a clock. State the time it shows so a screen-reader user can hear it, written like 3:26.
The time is 6:44
